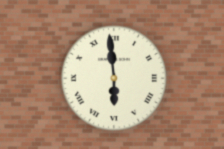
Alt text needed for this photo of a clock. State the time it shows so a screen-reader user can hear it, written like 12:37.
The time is 5:59
